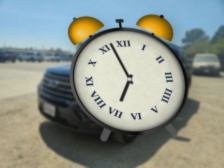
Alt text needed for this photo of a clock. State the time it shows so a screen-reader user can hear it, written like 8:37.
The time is 6:57
